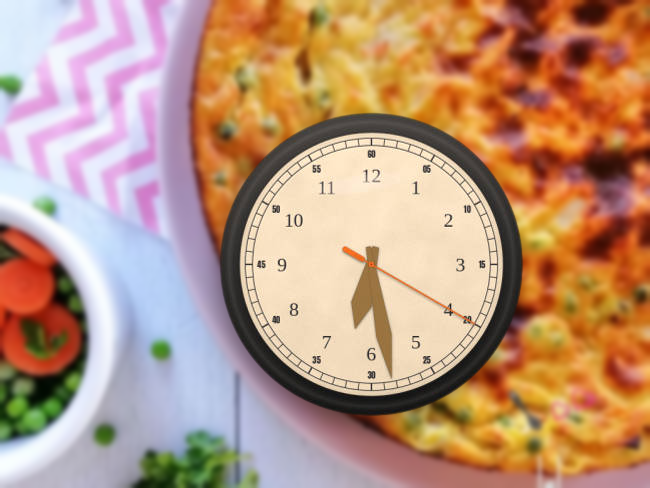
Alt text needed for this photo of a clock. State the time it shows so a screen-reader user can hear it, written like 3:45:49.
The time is 6:28:20
